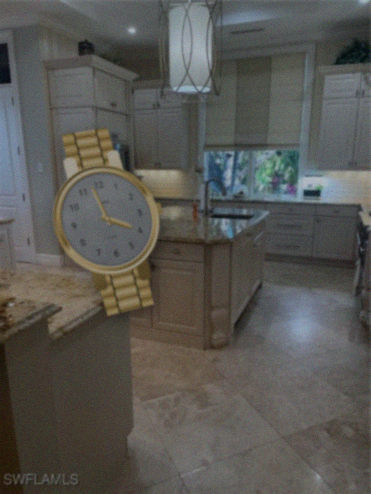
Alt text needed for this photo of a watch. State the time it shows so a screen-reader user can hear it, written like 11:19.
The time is 3:58
